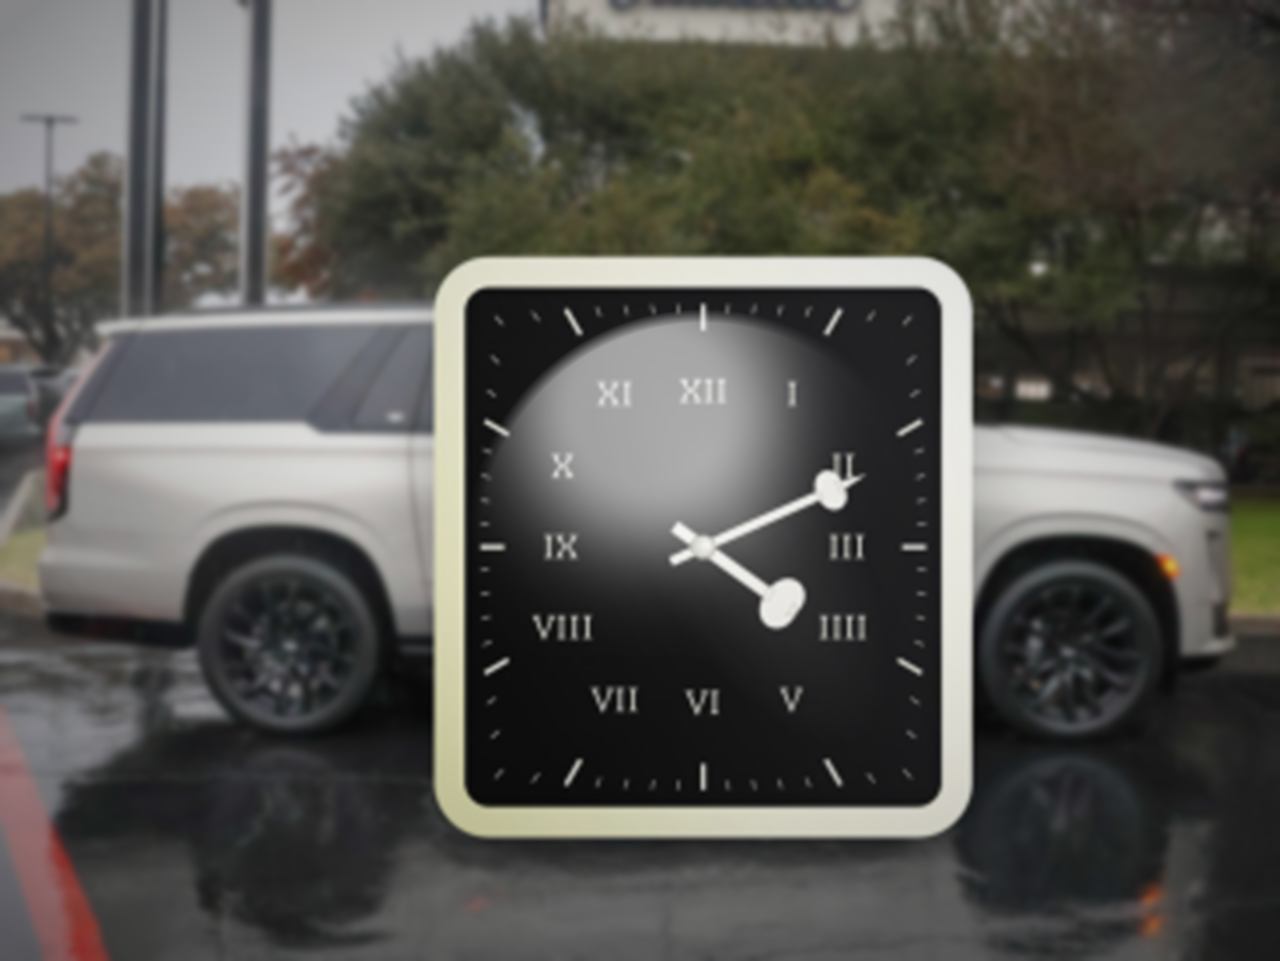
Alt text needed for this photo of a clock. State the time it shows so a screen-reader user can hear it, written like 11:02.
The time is 4:11
